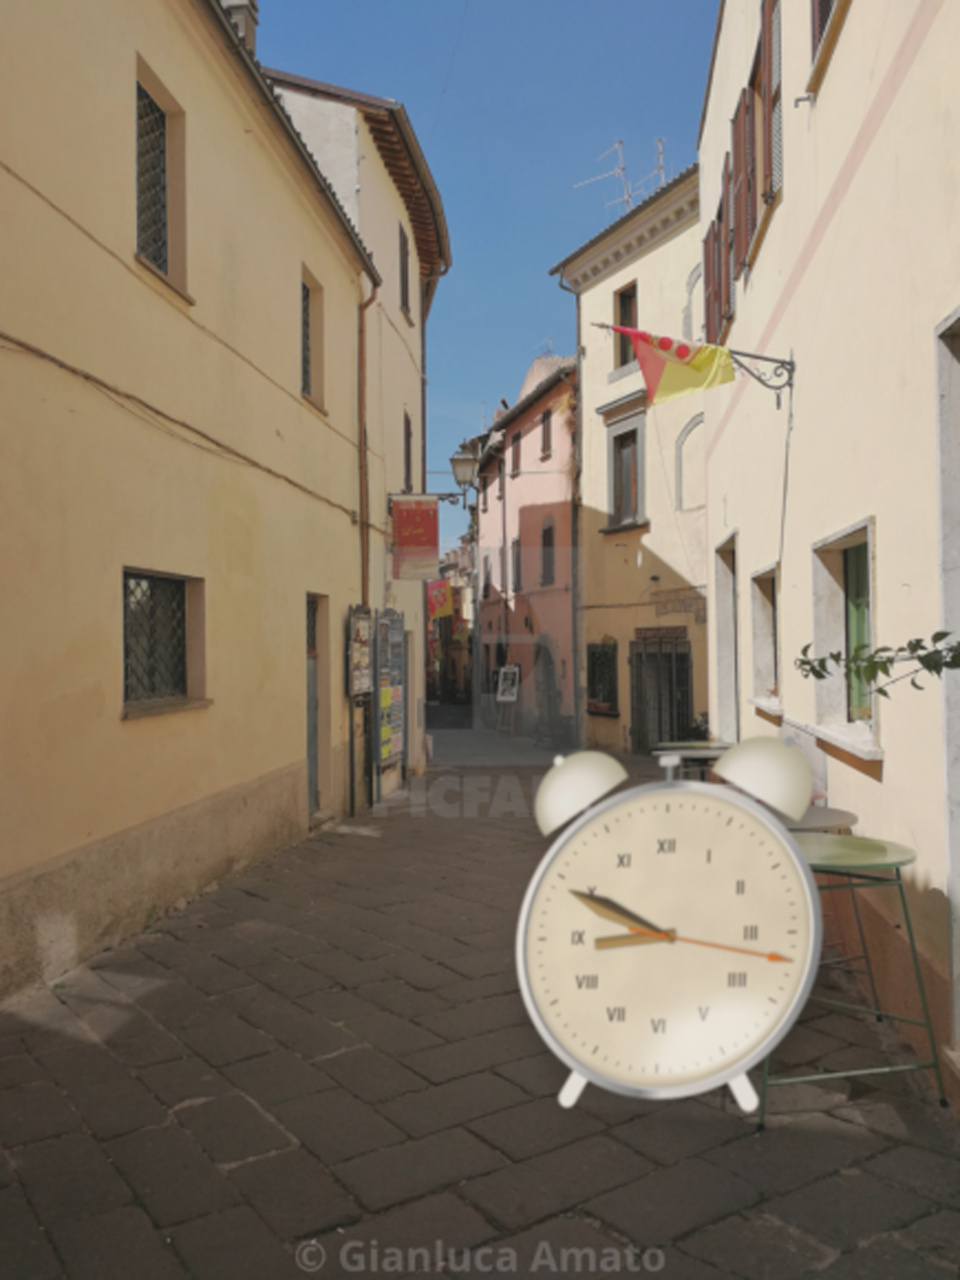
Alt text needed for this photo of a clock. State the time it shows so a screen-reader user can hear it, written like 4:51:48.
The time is 8:49:17
